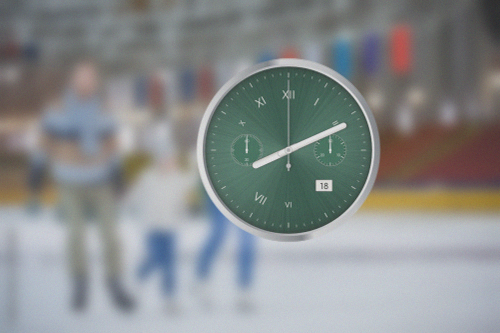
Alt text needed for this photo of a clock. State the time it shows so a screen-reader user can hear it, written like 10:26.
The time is 8:11
